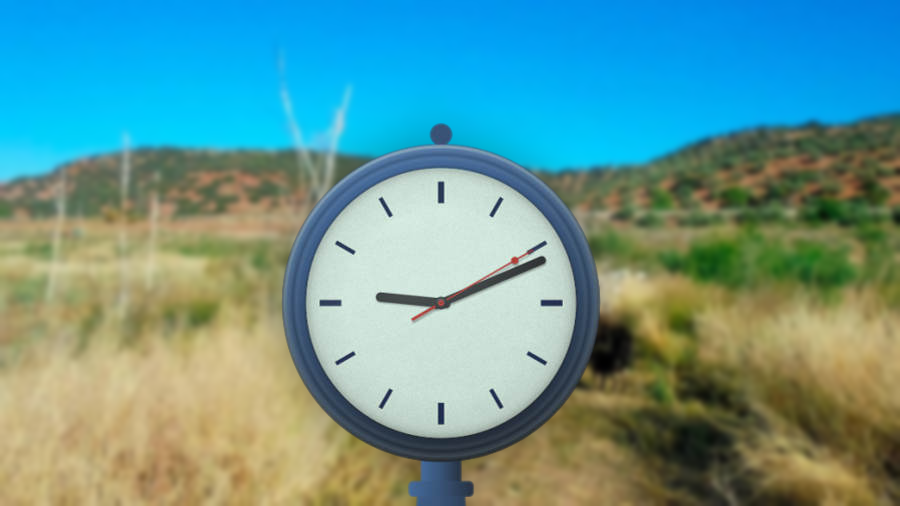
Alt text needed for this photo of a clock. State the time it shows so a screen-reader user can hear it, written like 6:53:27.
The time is 9:11:10
